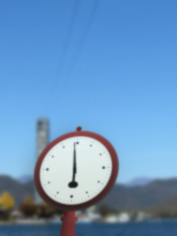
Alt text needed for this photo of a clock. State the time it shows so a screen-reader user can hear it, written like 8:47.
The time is 5:59
